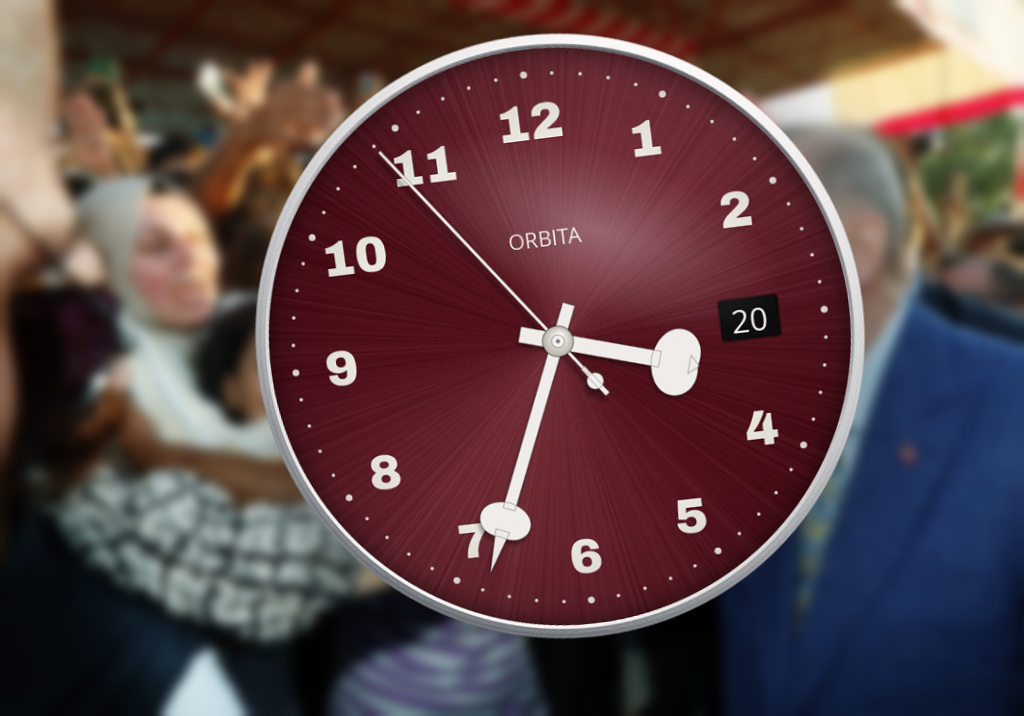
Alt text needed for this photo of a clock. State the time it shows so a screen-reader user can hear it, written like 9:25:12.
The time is 3:33:54
